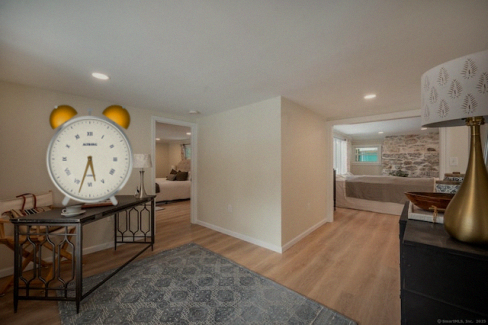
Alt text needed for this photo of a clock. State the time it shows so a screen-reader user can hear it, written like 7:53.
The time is 5:33
